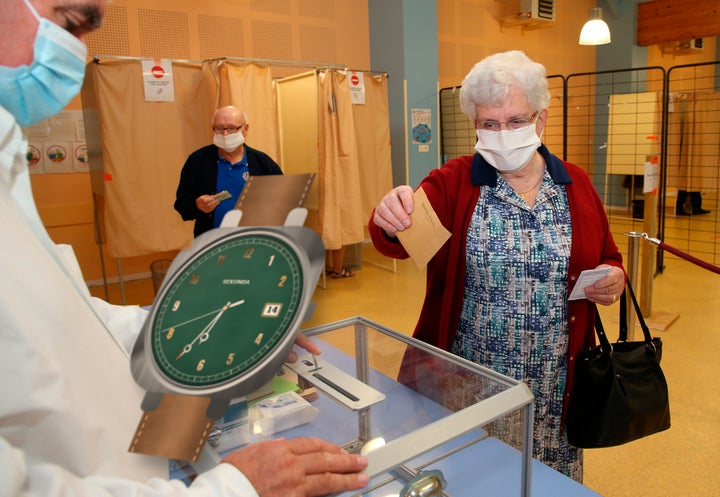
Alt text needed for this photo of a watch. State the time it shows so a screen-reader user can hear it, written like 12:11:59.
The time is 6:34:41
